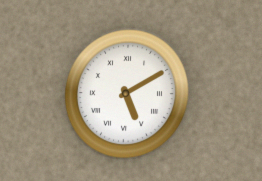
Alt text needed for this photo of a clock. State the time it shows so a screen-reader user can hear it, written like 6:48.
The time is 5:10
